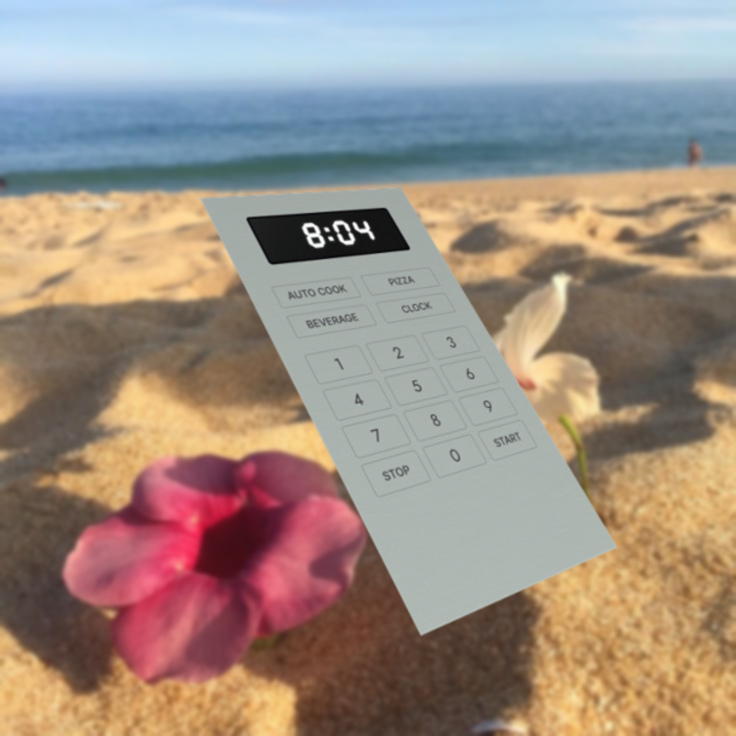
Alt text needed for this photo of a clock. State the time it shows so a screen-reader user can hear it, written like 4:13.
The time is 8:04
